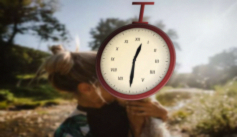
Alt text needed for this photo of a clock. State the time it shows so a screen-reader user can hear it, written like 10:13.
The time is 12:30
